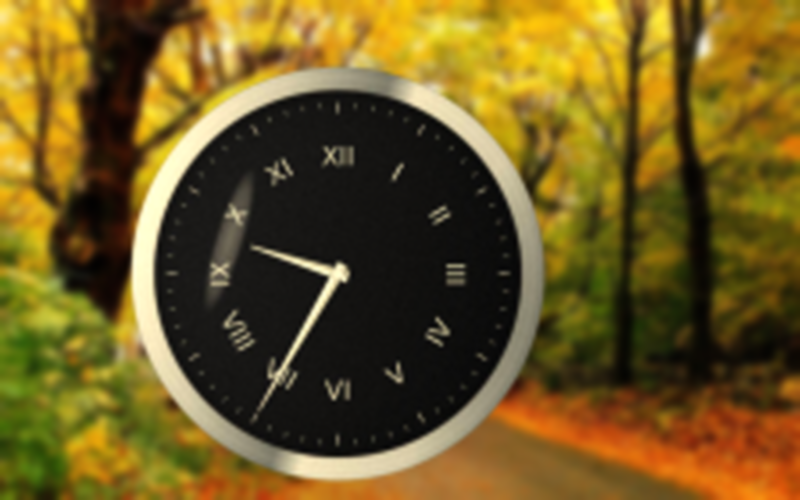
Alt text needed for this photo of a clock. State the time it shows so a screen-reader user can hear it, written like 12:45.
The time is 9:35
